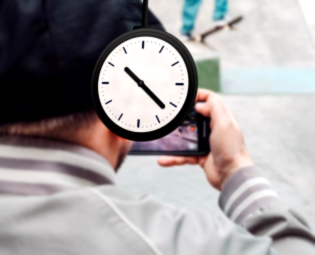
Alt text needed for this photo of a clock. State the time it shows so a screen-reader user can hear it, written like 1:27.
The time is 10:22
